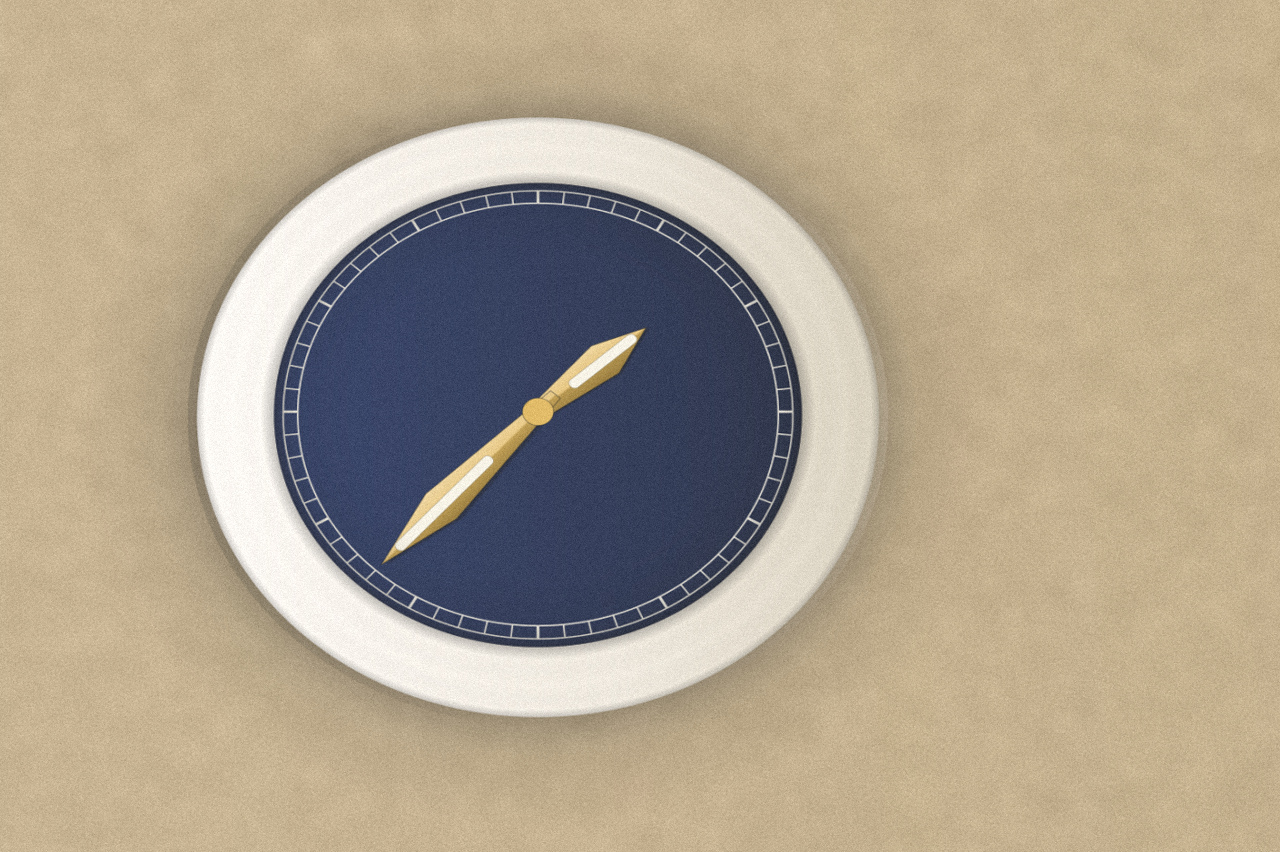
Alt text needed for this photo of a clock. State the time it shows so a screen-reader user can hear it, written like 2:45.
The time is 1:37
